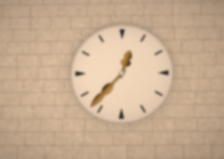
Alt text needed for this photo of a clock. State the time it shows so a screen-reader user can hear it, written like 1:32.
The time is 12:37
